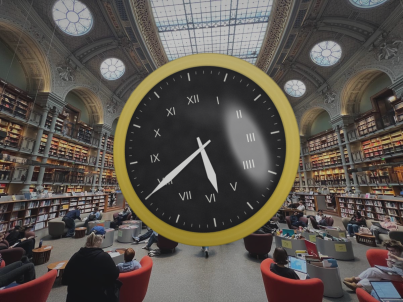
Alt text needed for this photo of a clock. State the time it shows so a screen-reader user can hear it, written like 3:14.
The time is 5:40
